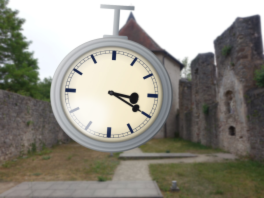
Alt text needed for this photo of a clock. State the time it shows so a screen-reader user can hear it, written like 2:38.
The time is 3:20
